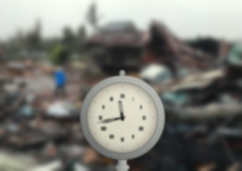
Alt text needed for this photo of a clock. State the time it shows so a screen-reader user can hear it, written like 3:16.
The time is 11:43
